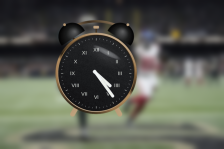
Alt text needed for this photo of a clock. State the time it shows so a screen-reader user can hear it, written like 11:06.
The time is 4:24
